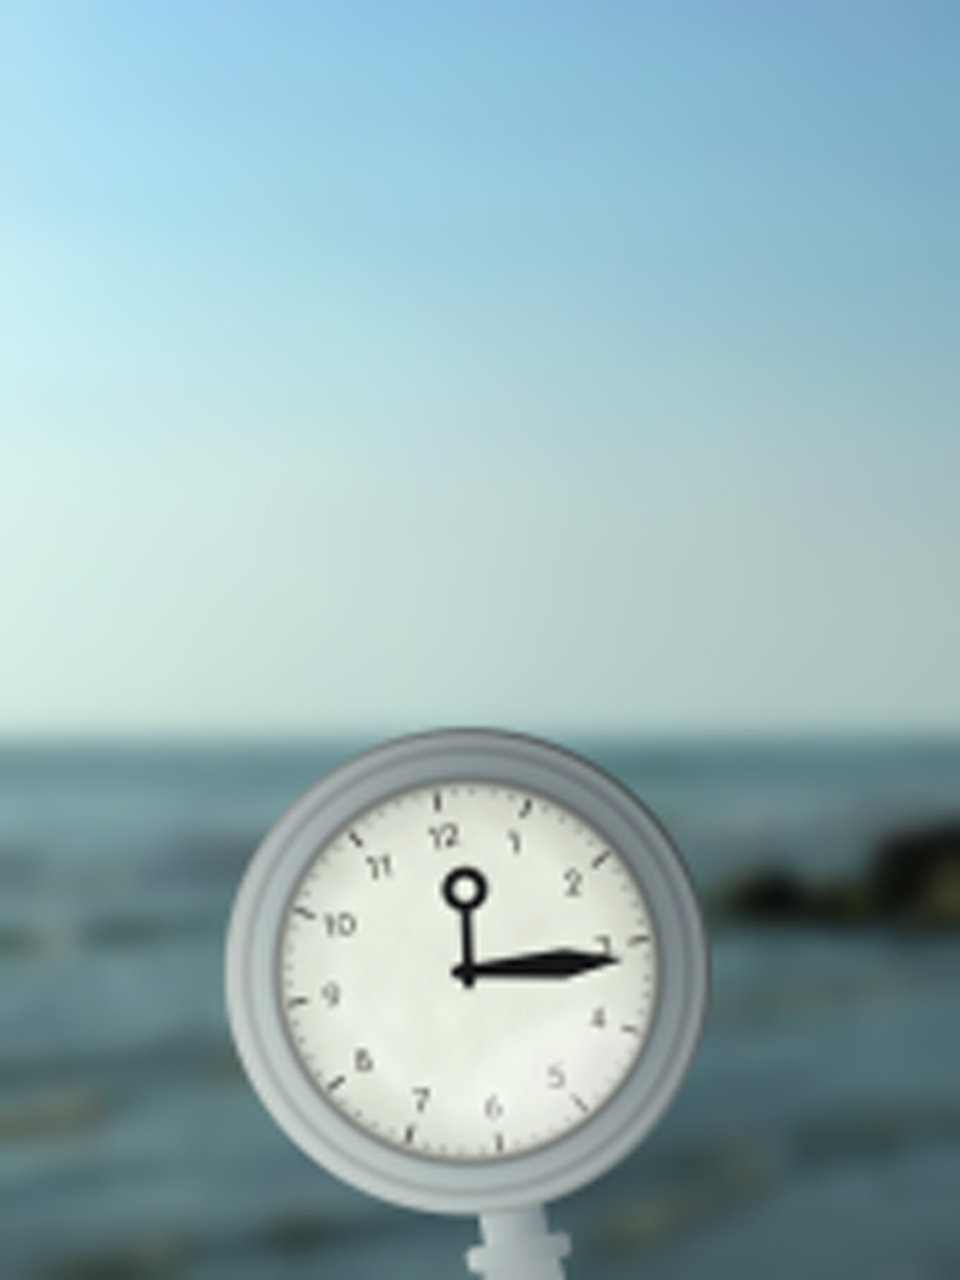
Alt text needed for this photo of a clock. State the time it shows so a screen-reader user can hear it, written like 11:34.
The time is 12:16
